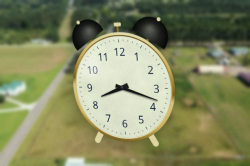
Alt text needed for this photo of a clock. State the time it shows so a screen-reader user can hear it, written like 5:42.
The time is 8:18
